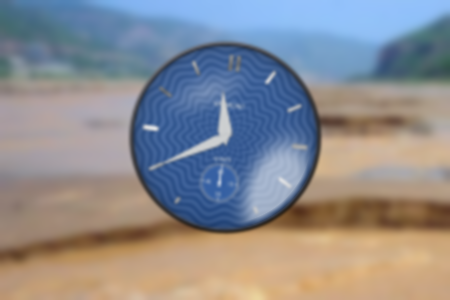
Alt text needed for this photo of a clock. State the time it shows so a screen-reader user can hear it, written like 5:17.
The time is 11:40
